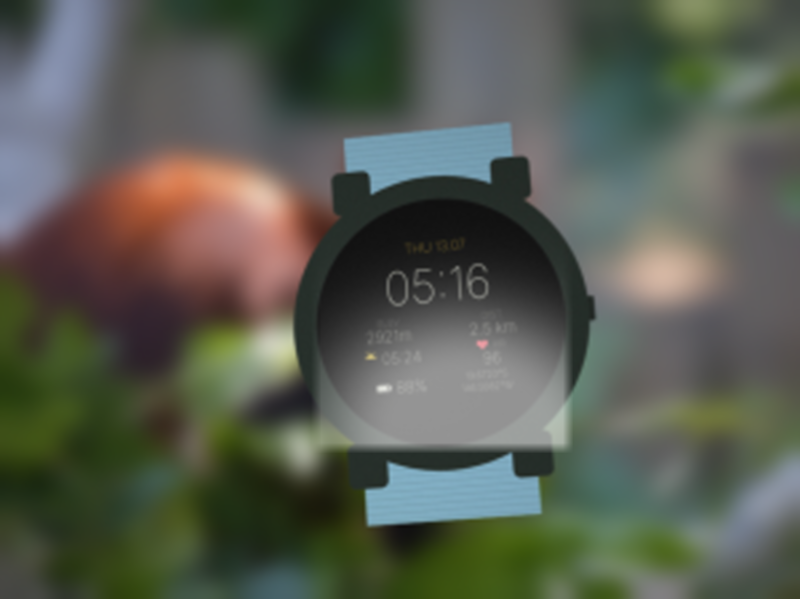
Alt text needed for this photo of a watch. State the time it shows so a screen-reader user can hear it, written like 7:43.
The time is 5:16
